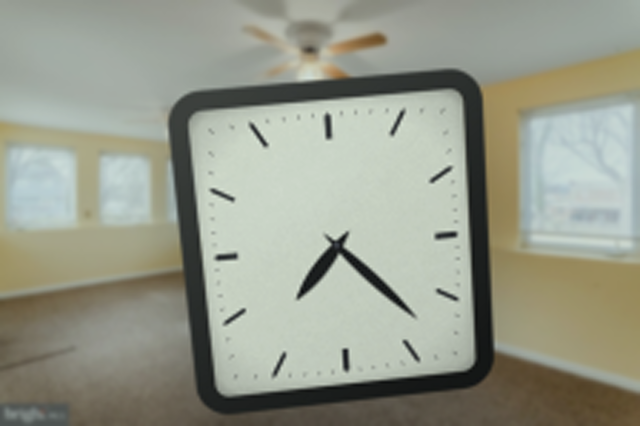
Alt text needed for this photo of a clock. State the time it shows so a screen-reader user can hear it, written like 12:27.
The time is 7:23
